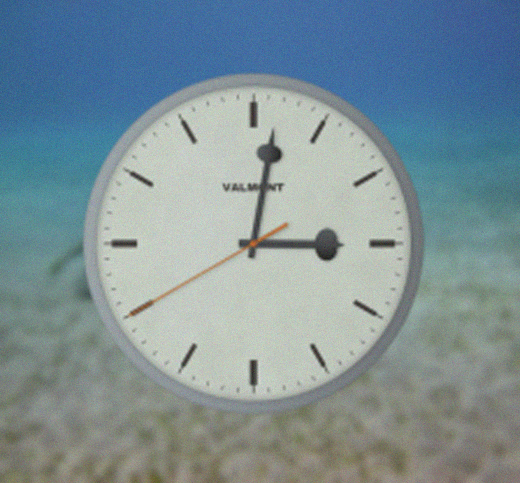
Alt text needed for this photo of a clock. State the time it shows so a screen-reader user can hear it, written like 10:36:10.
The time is 3:01:40
